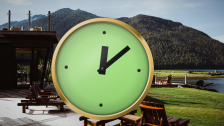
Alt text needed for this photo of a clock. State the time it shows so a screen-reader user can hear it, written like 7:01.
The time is 12:08
